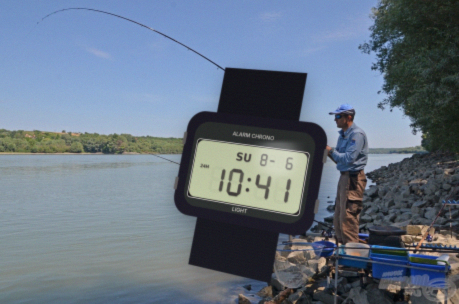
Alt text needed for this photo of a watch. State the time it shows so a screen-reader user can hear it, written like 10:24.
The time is 10:41
